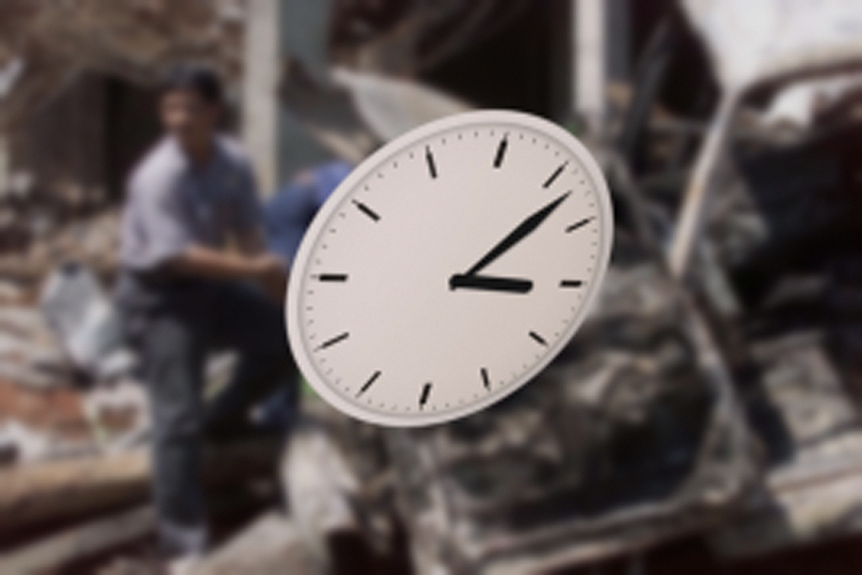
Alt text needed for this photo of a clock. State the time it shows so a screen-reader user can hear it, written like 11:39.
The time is 3:07
